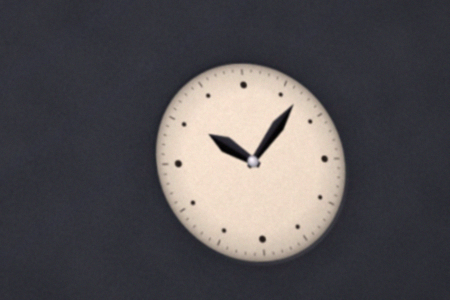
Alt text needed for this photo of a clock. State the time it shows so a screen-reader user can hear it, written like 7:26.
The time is 10:07
